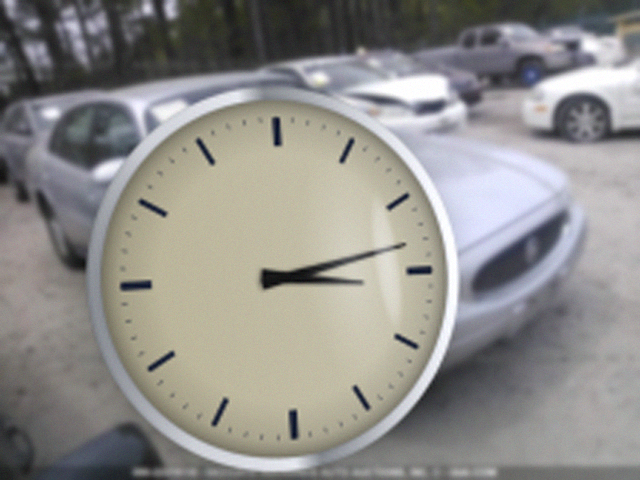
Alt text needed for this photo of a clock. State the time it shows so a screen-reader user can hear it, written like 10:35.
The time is 3:13
